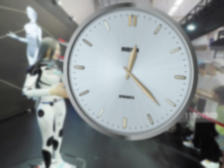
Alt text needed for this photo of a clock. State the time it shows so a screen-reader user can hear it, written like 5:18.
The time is 12:22
